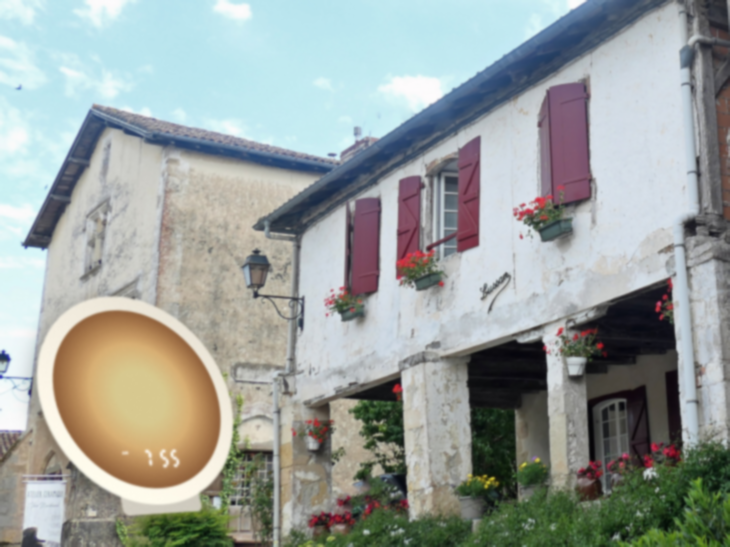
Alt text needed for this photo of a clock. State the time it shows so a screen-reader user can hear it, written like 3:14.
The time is 7:55
